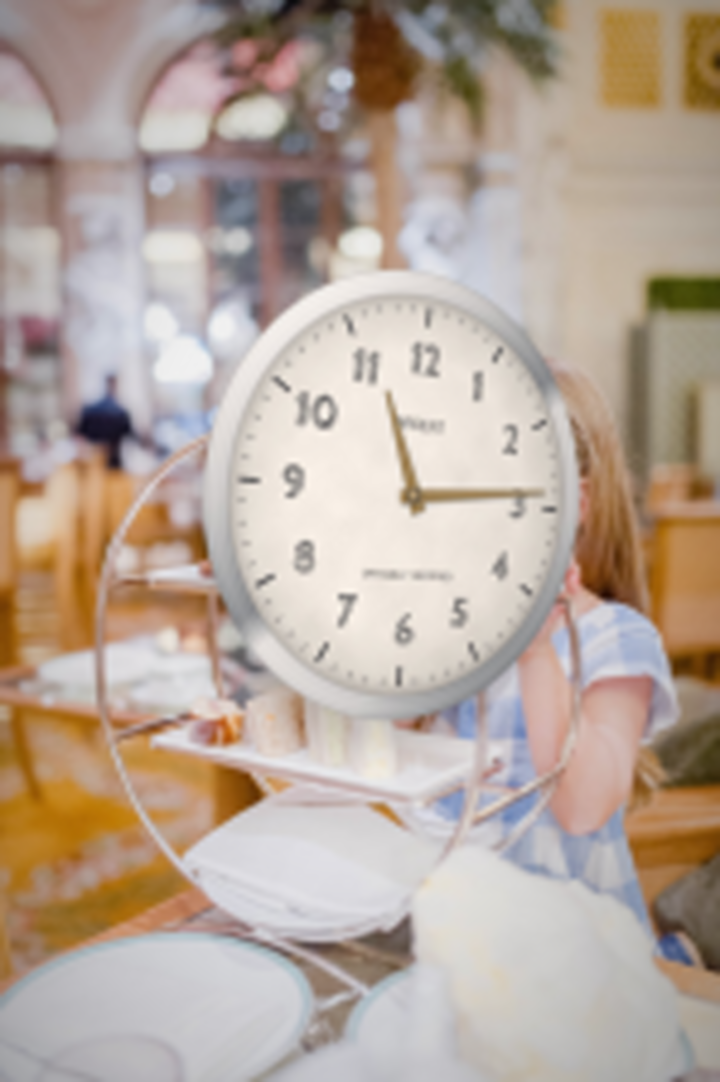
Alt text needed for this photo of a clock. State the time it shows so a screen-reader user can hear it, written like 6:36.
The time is 11:14
